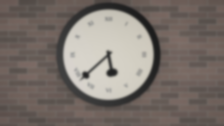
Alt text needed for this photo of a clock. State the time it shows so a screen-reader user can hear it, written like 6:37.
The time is 5:38
